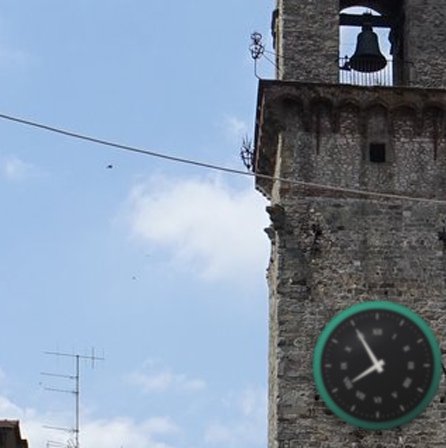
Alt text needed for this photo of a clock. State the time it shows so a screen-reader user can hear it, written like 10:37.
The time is 7:55
